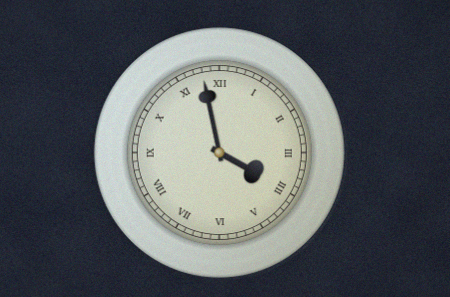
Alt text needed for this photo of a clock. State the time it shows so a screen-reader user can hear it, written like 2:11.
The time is 3:58
